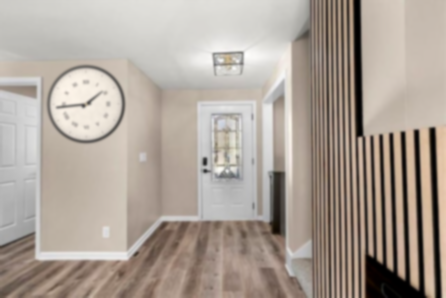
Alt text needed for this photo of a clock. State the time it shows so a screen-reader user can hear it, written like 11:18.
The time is 1:44
